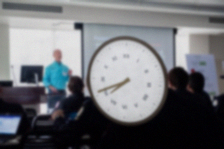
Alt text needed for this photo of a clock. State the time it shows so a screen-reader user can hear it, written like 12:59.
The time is 7:41
